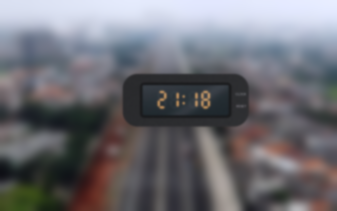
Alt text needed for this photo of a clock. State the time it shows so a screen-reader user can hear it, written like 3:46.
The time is 21:18
